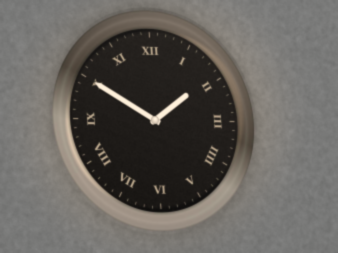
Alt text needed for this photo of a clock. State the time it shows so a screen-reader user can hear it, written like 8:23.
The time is 1:50
